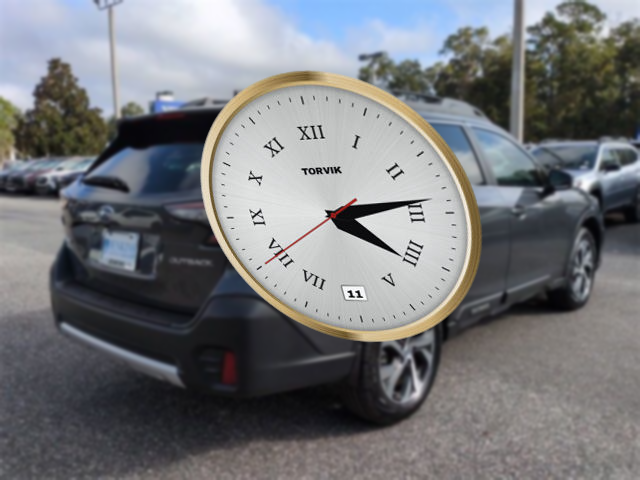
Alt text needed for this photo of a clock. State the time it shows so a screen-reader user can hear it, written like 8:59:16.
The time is 4:13:40
